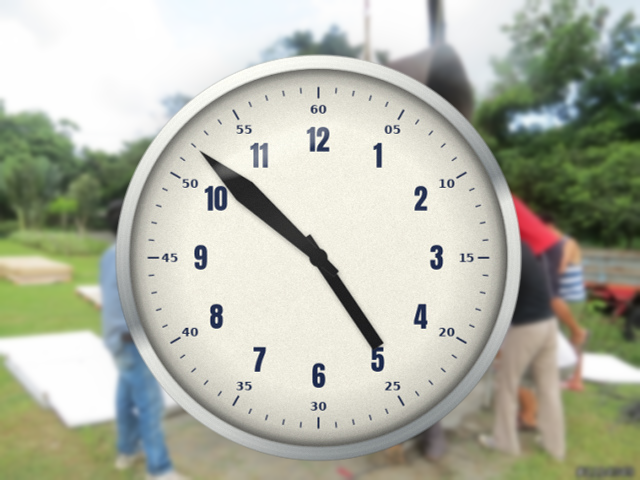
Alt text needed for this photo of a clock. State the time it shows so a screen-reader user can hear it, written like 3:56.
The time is 4:52
